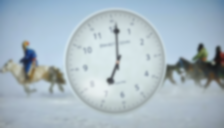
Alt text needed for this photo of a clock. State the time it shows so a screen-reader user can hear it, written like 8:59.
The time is 7:01
